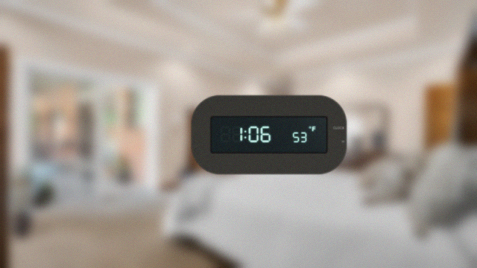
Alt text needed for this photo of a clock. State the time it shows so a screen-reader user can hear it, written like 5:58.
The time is 1:06
